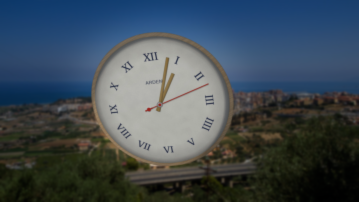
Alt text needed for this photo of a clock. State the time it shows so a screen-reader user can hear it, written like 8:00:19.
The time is 1:03:12
